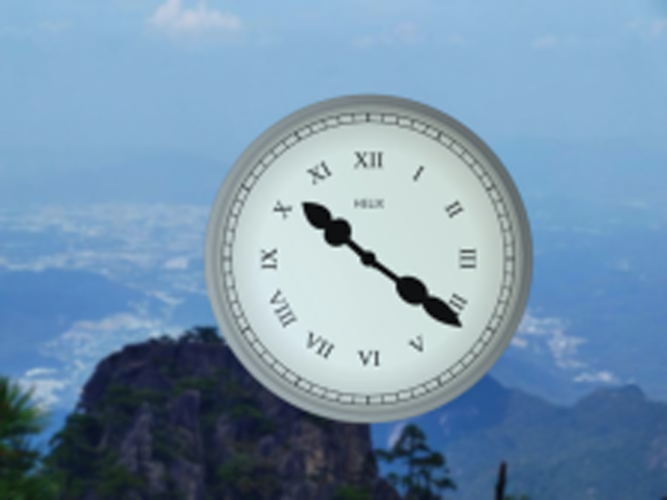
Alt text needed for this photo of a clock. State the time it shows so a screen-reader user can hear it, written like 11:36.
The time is 10:21
